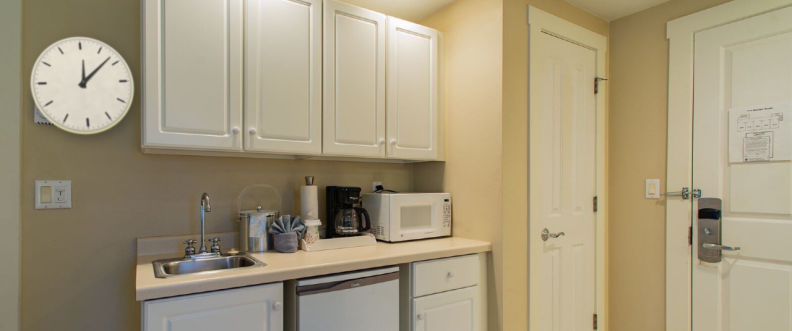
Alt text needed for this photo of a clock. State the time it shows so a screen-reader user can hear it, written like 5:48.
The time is 12:08
